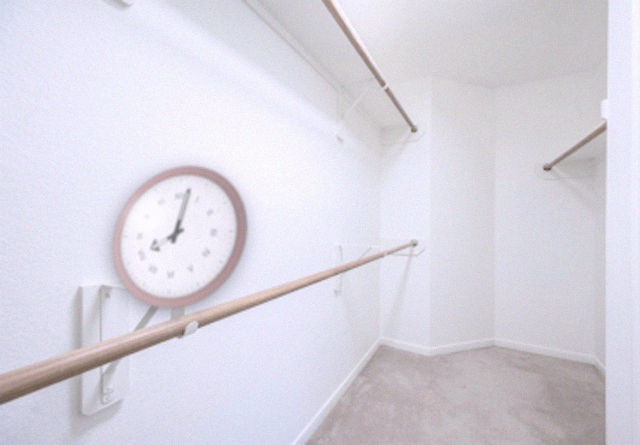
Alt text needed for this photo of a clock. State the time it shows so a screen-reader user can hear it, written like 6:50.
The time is 8:02
